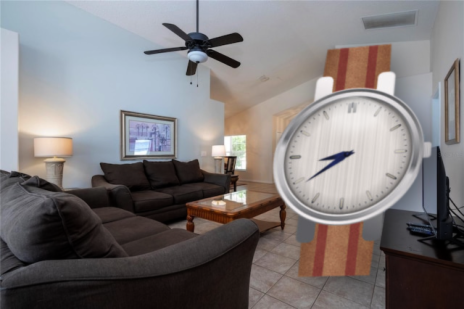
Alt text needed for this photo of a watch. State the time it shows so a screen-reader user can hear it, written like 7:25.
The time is 8:39
